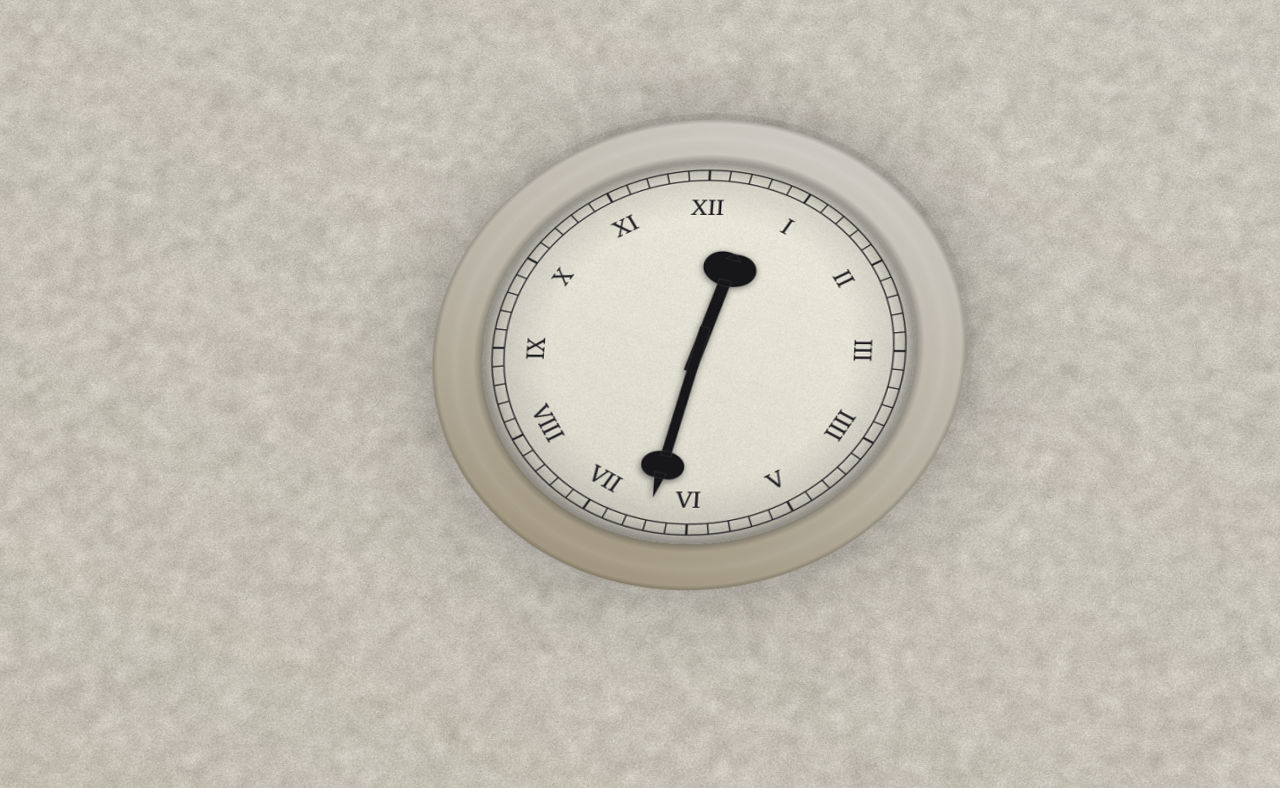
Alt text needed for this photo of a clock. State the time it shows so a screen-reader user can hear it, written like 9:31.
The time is 12:32
